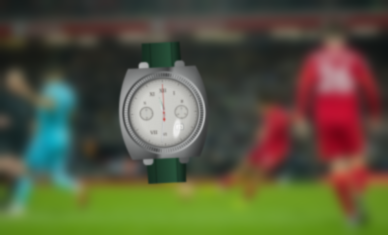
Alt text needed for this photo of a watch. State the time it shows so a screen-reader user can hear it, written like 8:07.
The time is 11:31
